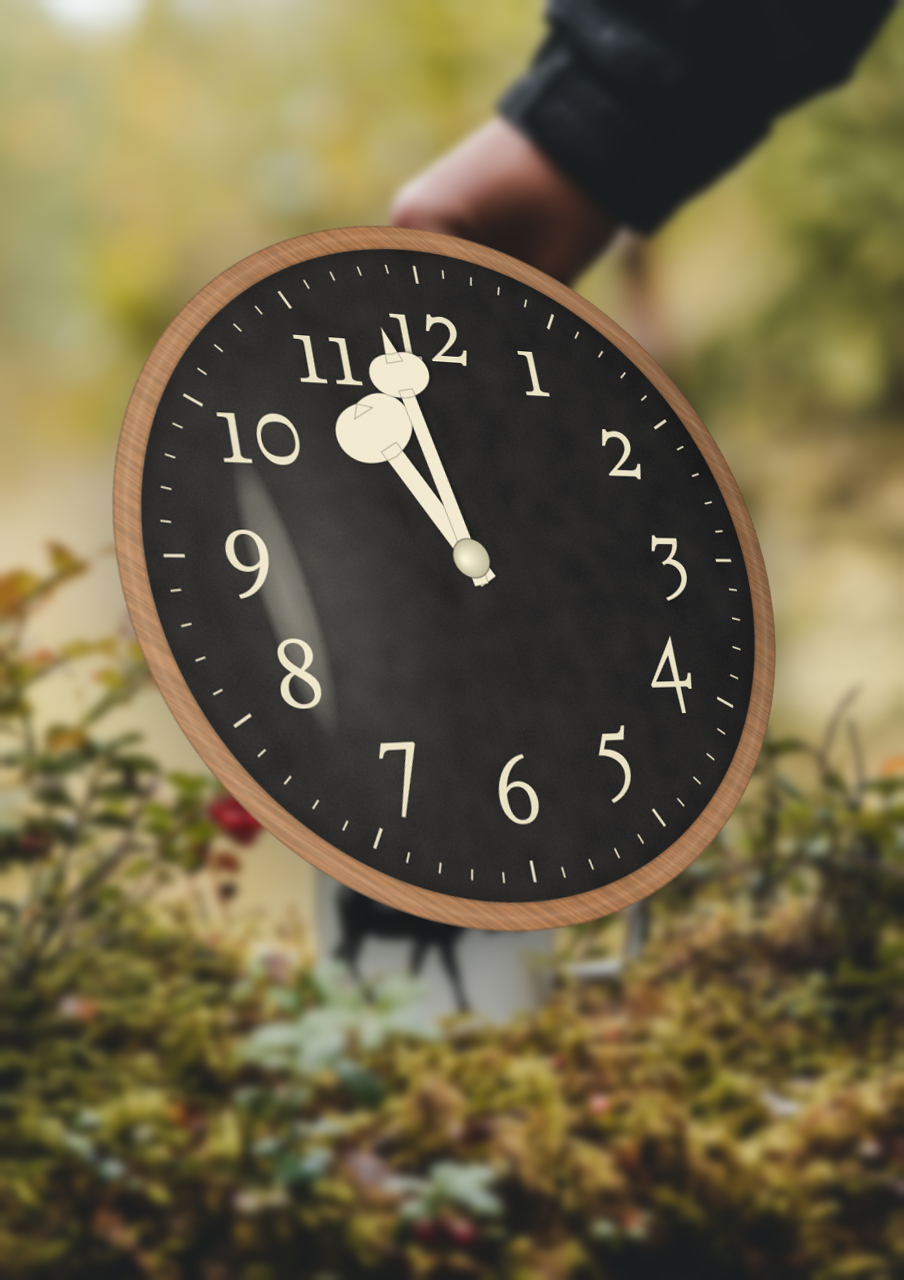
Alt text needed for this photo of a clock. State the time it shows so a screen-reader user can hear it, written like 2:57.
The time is 10:58
